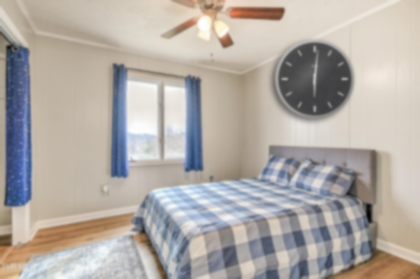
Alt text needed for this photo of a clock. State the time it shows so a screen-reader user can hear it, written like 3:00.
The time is 6:01
